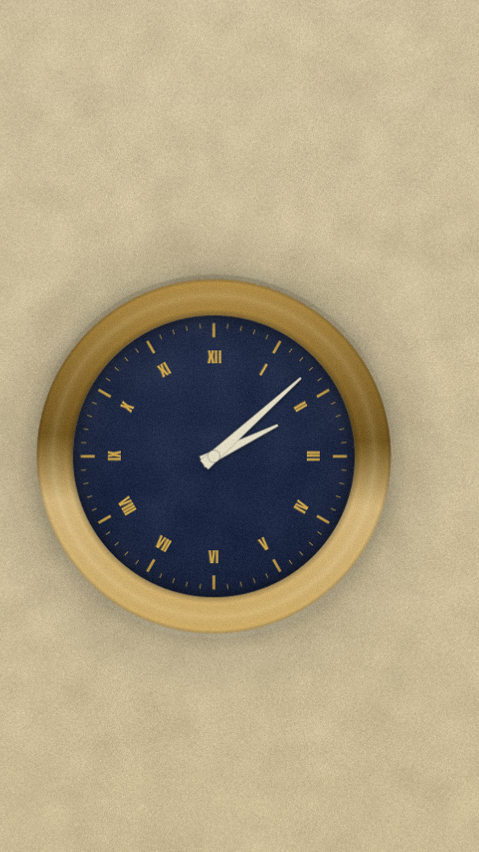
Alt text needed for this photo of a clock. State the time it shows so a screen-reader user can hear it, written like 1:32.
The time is 2:08
